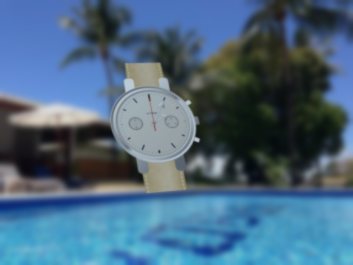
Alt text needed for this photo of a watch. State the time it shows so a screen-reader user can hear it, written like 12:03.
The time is 2:05
